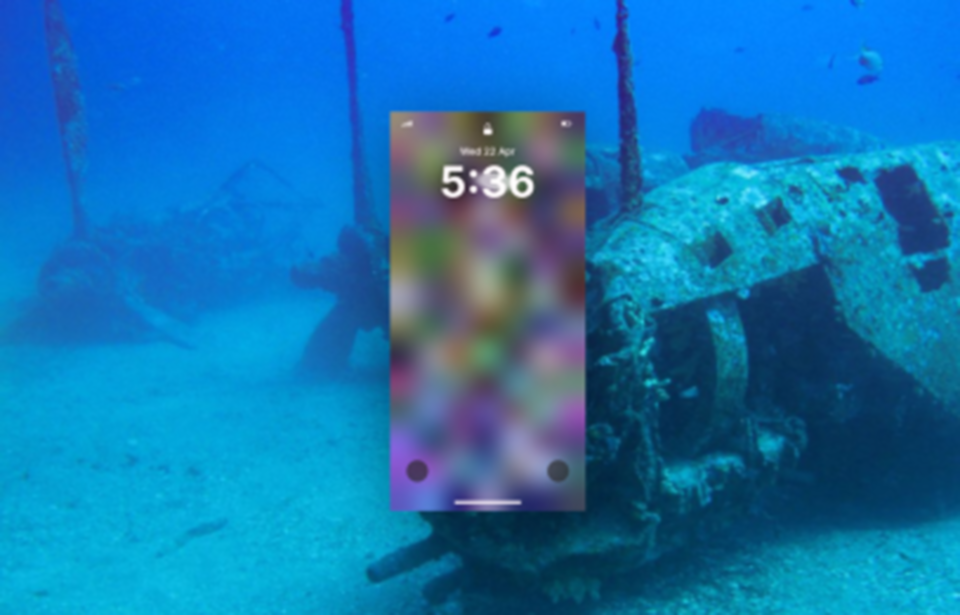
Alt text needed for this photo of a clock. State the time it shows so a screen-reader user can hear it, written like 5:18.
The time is 5:36
